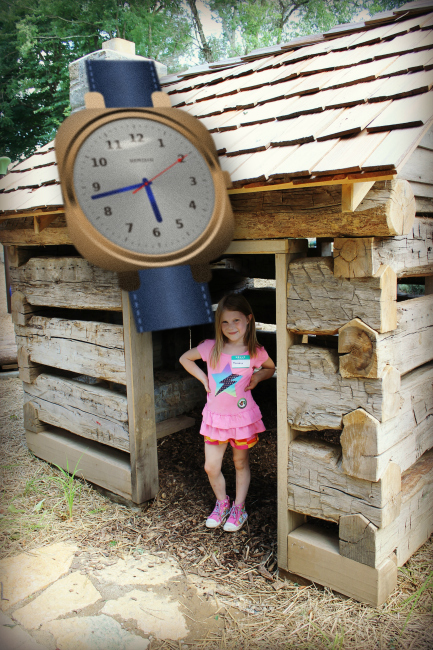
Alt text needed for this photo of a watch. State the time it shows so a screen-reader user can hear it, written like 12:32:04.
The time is 5:43:10
